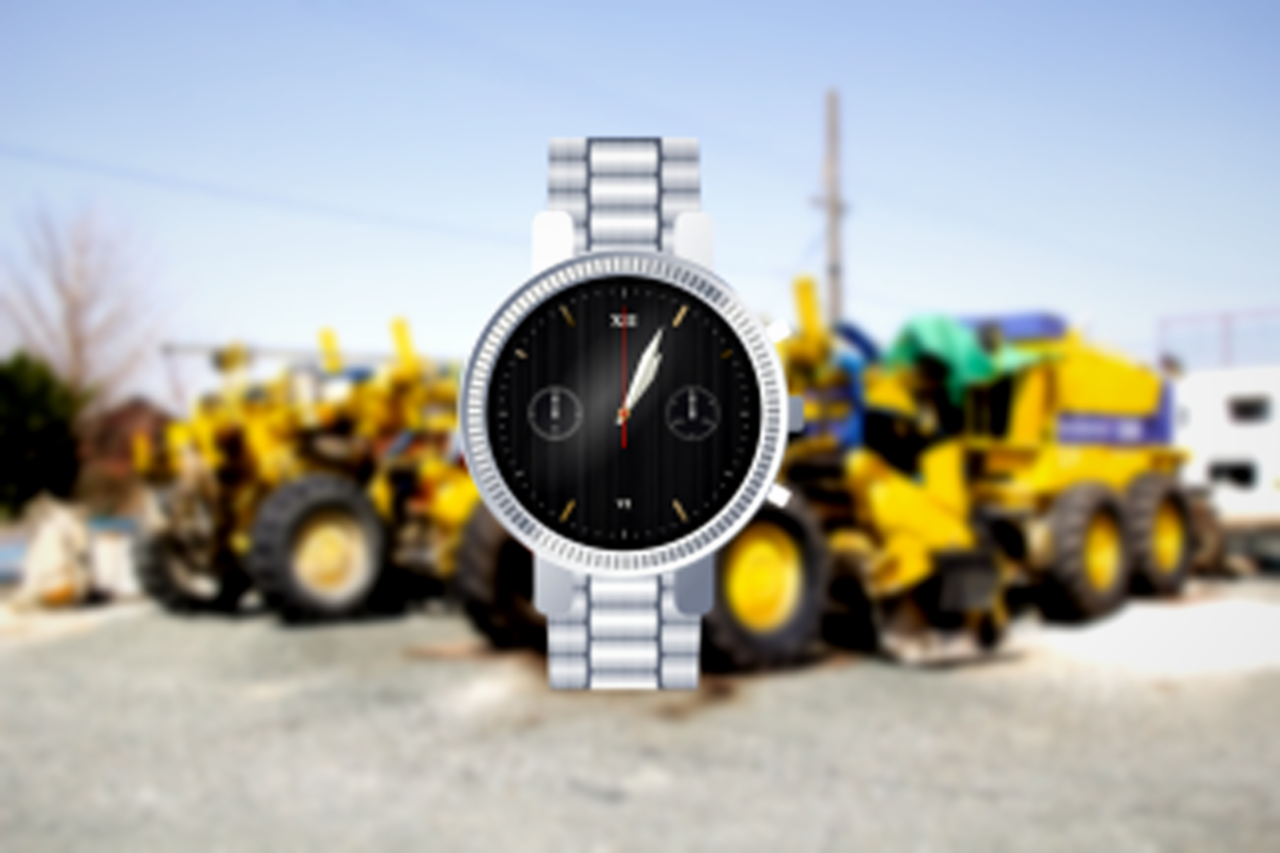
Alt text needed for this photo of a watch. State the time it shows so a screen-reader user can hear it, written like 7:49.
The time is 1:04
